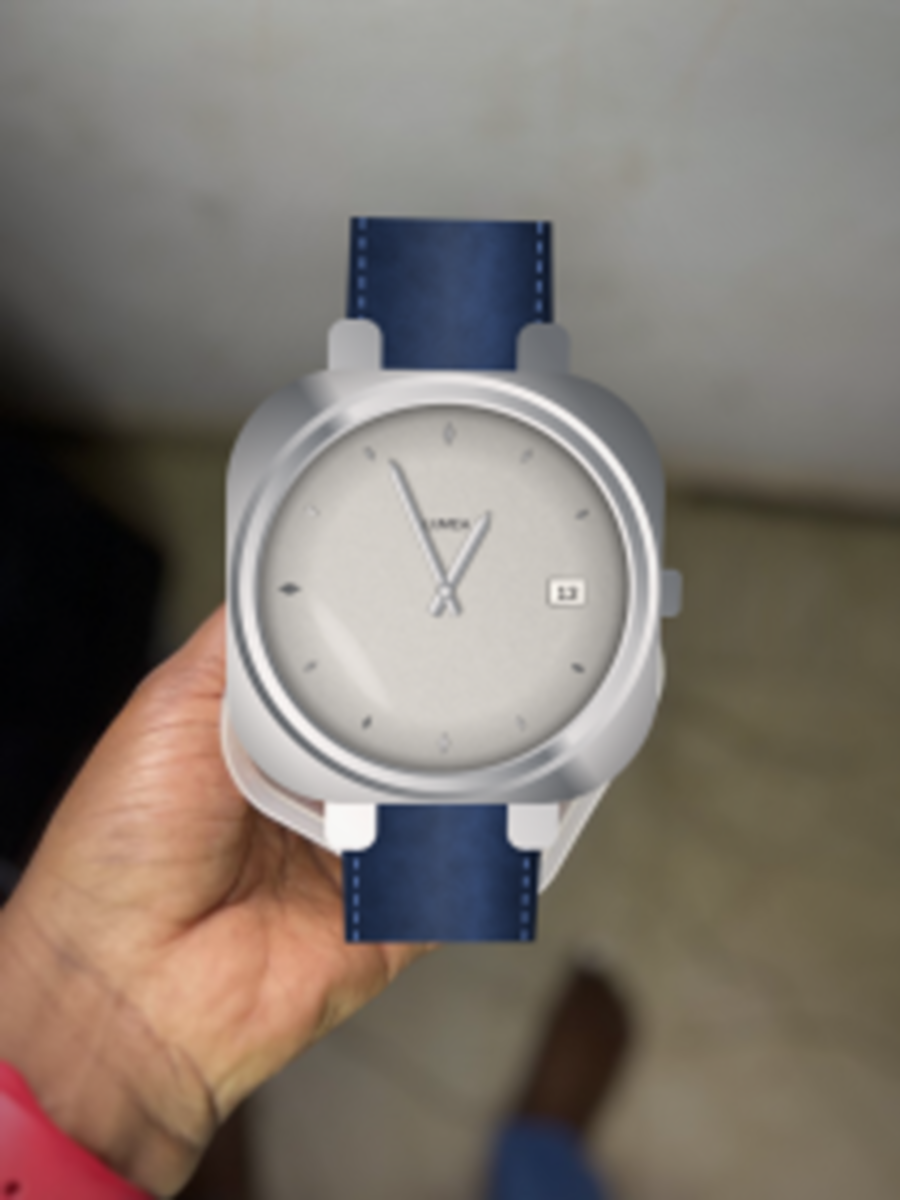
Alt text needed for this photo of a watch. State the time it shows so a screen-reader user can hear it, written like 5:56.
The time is 12:56
